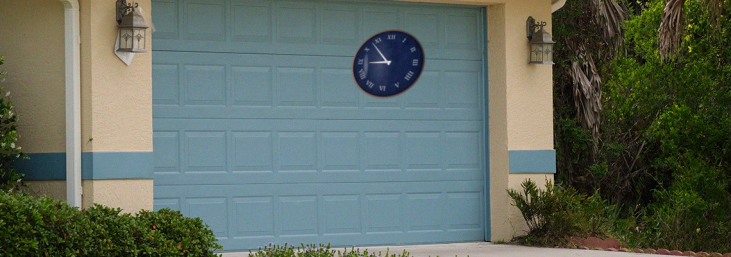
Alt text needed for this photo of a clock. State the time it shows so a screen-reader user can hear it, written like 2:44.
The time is 8:53
